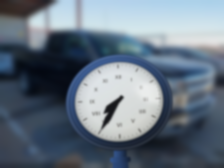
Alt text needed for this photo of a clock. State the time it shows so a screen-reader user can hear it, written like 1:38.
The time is 7:35
